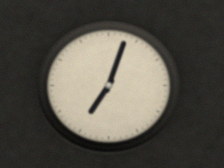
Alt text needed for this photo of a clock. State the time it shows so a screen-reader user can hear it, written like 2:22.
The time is 7:03
